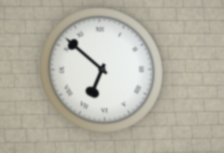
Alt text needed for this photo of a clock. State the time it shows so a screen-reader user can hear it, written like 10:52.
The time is 6:52
